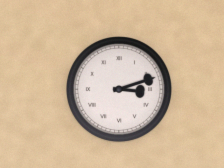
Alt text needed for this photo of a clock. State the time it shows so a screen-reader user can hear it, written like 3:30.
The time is 3:12
